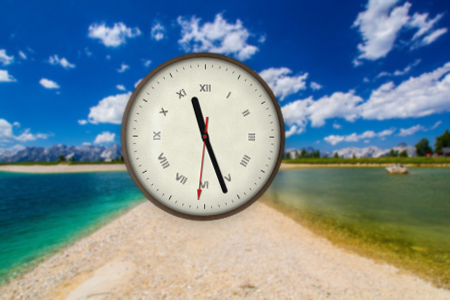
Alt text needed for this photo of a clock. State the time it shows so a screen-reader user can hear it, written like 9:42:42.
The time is 11:26:31
